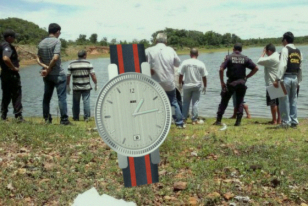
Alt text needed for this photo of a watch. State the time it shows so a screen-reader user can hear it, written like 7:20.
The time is 1:14
